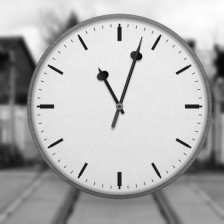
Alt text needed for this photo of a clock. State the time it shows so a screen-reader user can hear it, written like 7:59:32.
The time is 11:03:03
